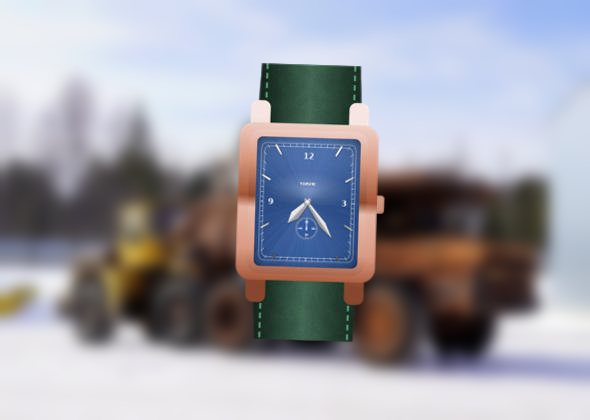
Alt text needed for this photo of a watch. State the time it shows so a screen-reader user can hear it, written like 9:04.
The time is 7:24
